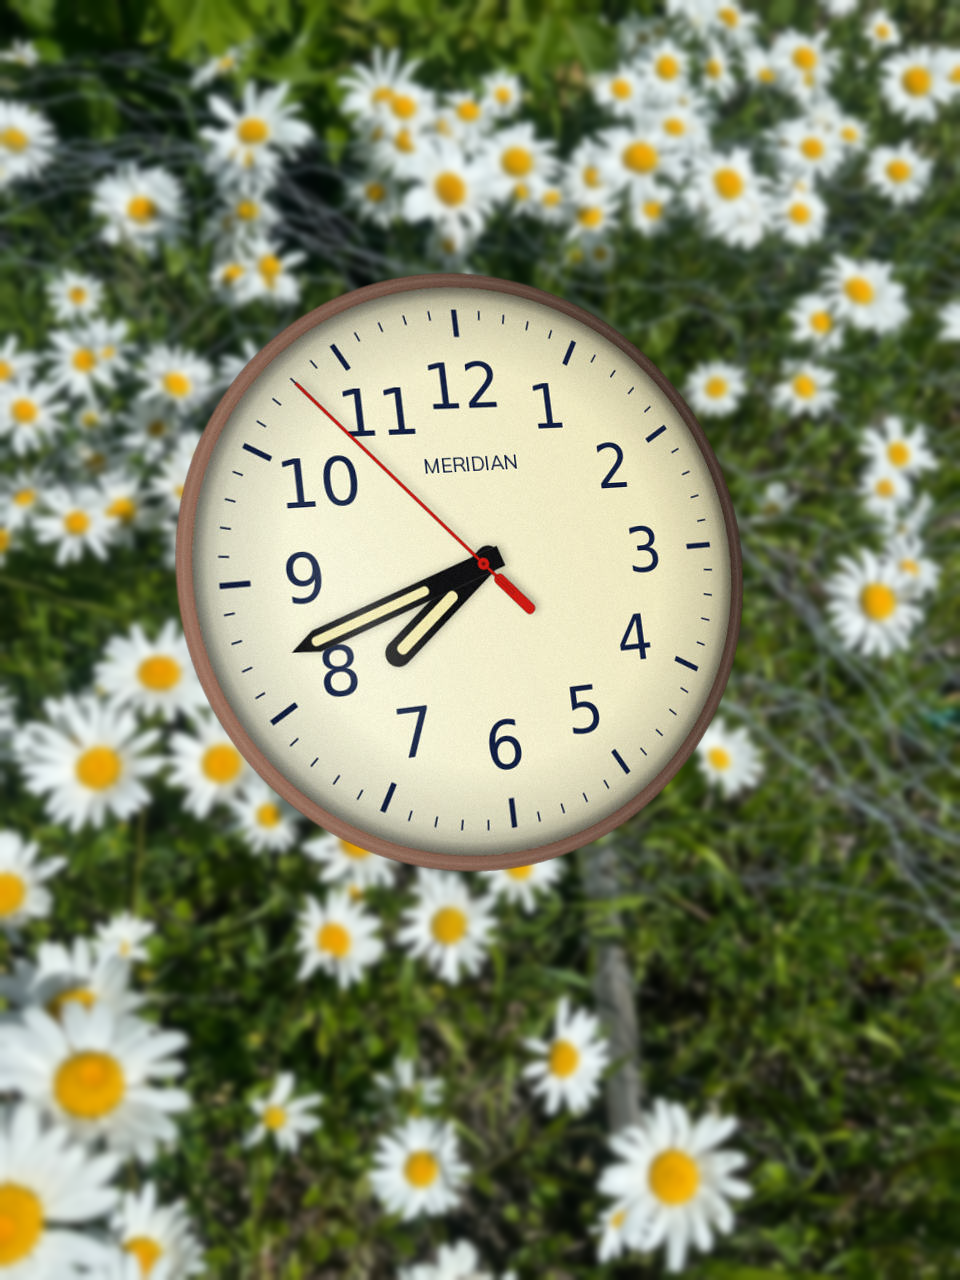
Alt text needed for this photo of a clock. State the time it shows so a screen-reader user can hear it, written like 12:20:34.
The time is 7:41:53
